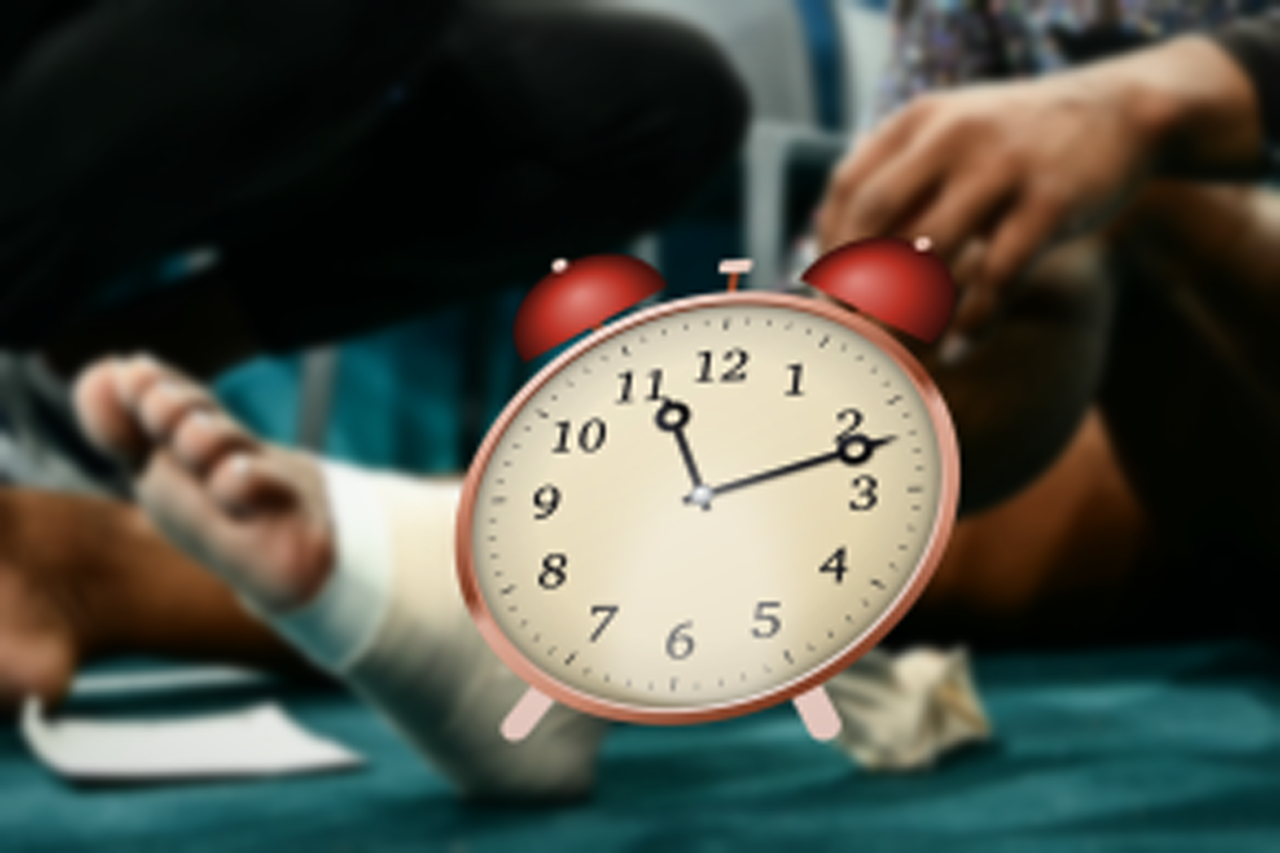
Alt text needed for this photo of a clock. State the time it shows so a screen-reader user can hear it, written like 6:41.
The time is 11:12
